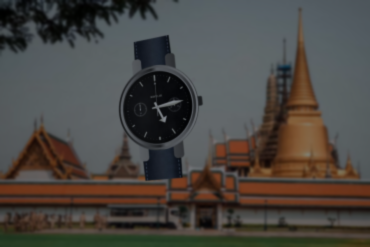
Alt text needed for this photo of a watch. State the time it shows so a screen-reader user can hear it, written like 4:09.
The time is 5:14
